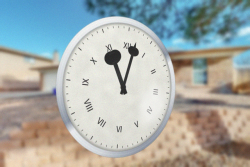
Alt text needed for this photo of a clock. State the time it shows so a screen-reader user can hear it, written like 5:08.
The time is 11:02
